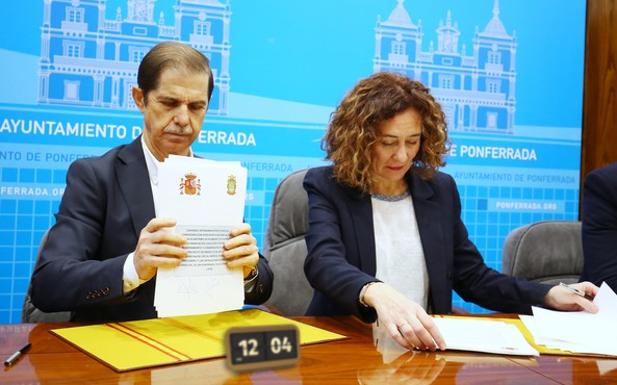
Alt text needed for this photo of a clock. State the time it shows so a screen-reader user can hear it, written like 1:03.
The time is 12:04
